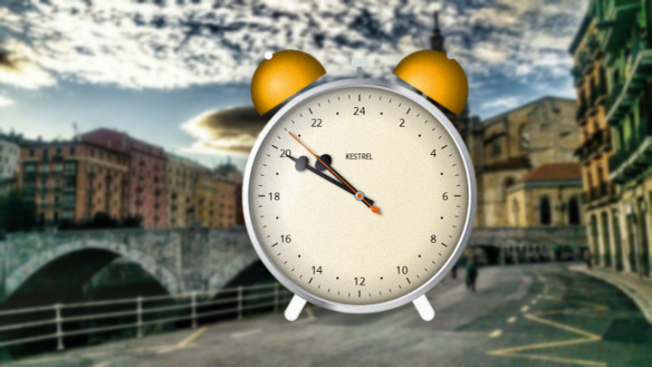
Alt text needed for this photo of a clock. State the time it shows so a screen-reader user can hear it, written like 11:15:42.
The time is 20:49:52
